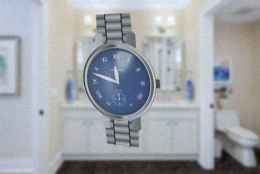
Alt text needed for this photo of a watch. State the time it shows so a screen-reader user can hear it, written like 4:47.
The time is 11:48
